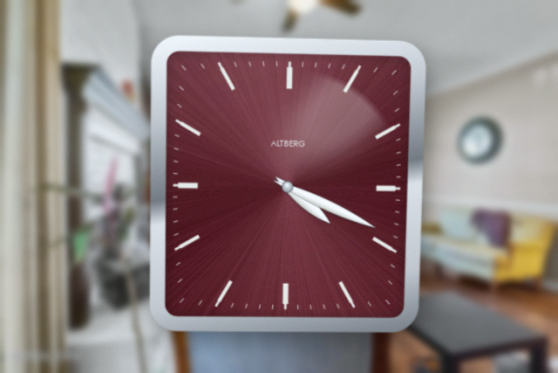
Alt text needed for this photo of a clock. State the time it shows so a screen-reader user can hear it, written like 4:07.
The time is 4:19
